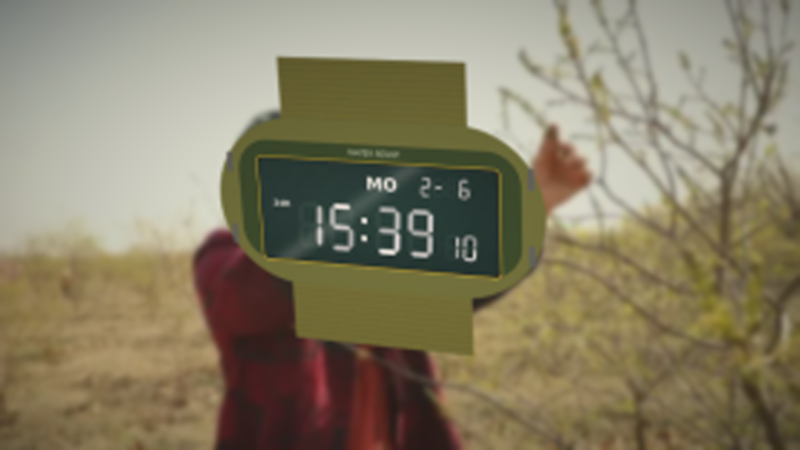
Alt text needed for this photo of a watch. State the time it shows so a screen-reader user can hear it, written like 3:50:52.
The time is 15:39:10
